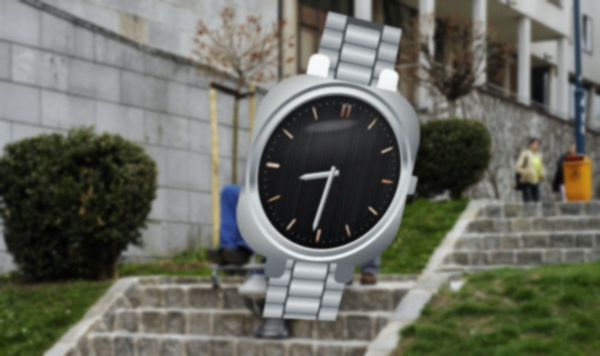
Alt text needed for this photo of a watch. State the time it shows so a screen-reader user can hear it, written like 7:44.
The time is 8:31
